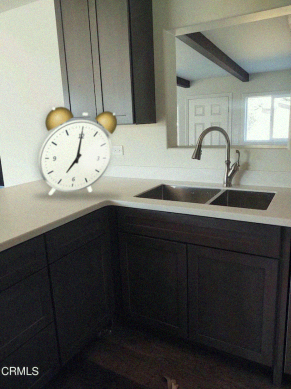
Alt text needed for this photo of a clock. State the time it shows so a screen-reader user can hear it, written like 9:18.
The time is 7:00
